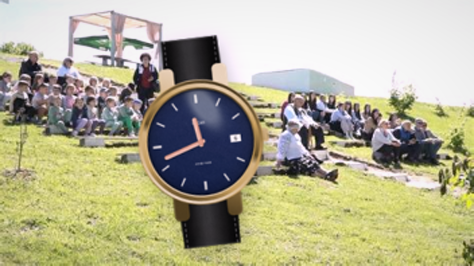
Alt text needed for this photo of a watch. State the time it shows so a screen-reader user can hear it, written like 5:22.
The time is 11:42
